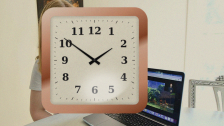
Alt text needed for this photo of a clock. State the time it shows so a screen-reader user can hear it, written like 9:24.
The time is 1:51
